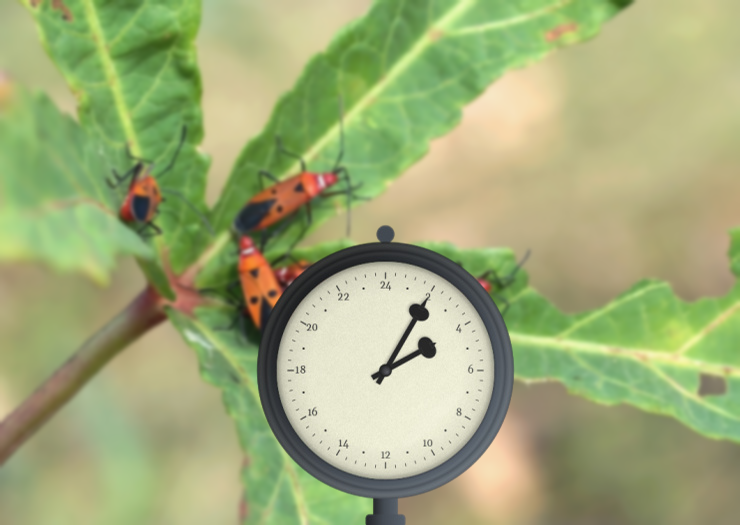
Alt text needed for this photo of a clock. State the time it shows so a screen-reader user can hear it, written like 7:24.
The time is 4:05
